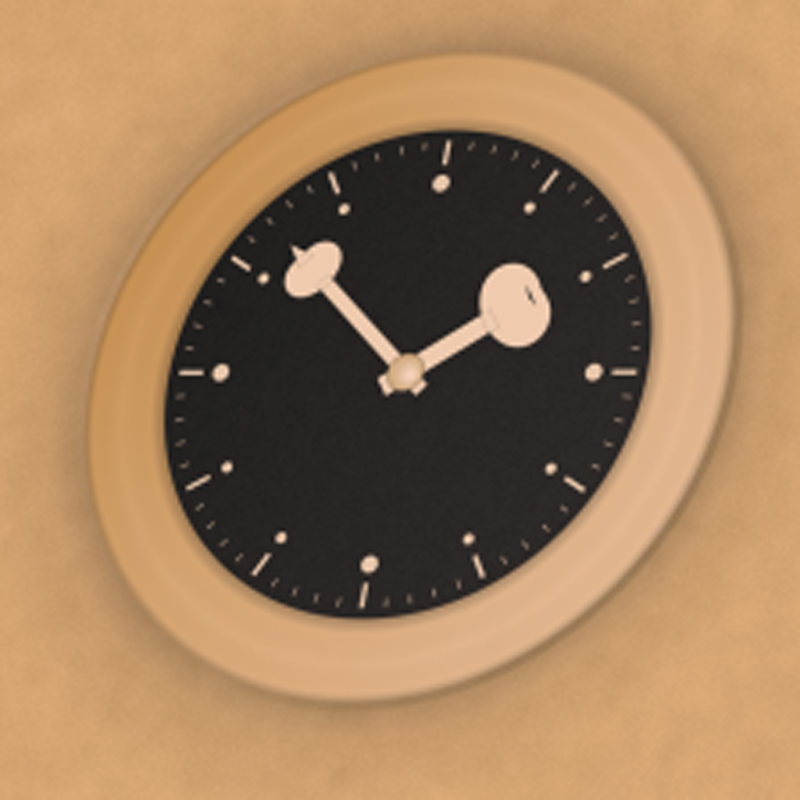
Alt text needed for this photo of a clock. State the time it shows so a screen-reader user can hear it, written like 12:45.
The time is 1:52
